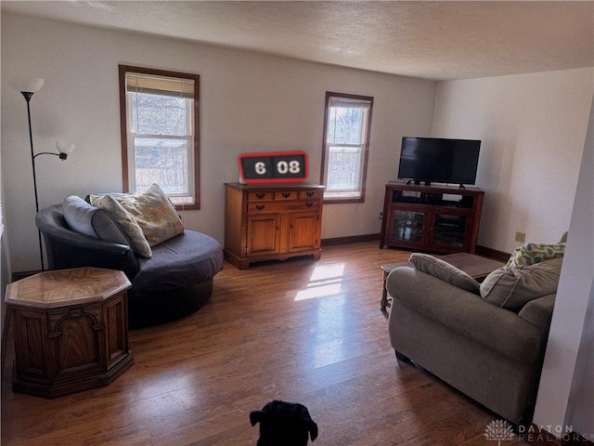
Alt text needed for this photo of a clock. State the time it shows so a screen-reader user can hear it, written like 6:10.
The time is 6:08
